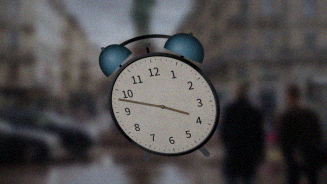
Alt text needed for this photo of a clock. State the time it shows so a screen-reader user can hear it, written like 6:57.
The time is 3:48
